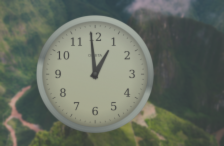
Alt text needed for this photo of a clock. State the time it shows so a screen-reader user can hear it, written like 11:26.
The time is 12:59
